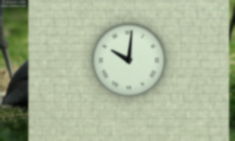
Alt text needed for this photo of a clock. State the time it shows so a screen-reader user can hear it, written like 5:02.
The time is 10:01
